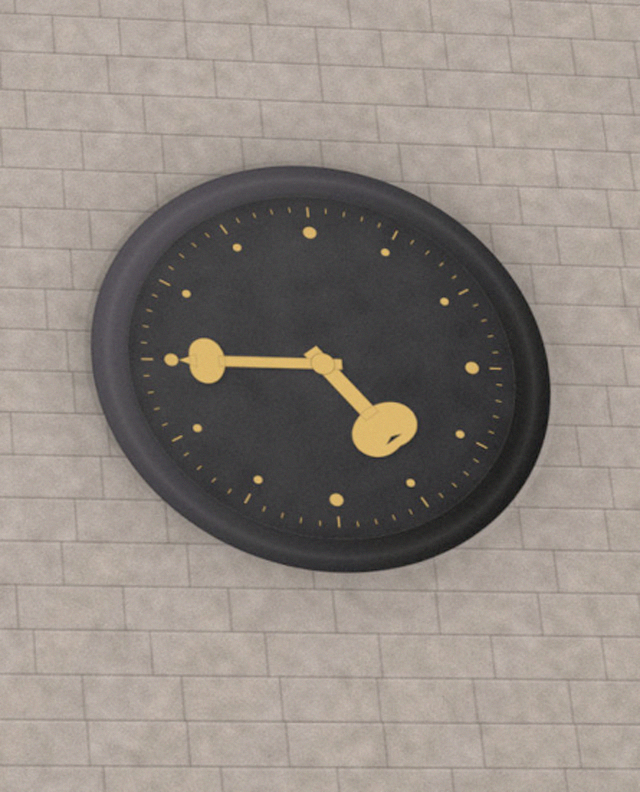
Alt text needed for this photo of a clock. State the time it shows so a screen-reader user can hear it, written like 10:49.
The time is 4:45
